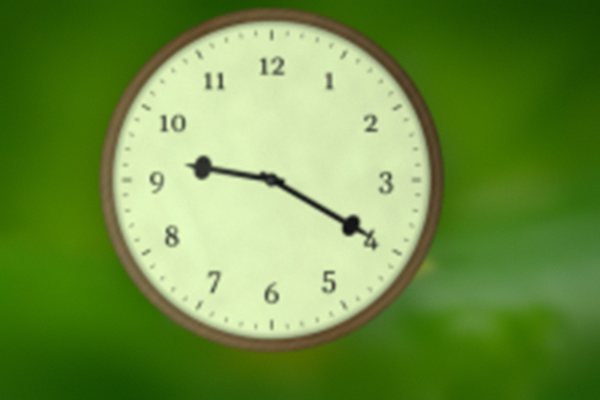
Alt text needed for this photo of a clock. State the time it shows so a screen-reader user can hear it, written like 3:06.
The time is 9:20
